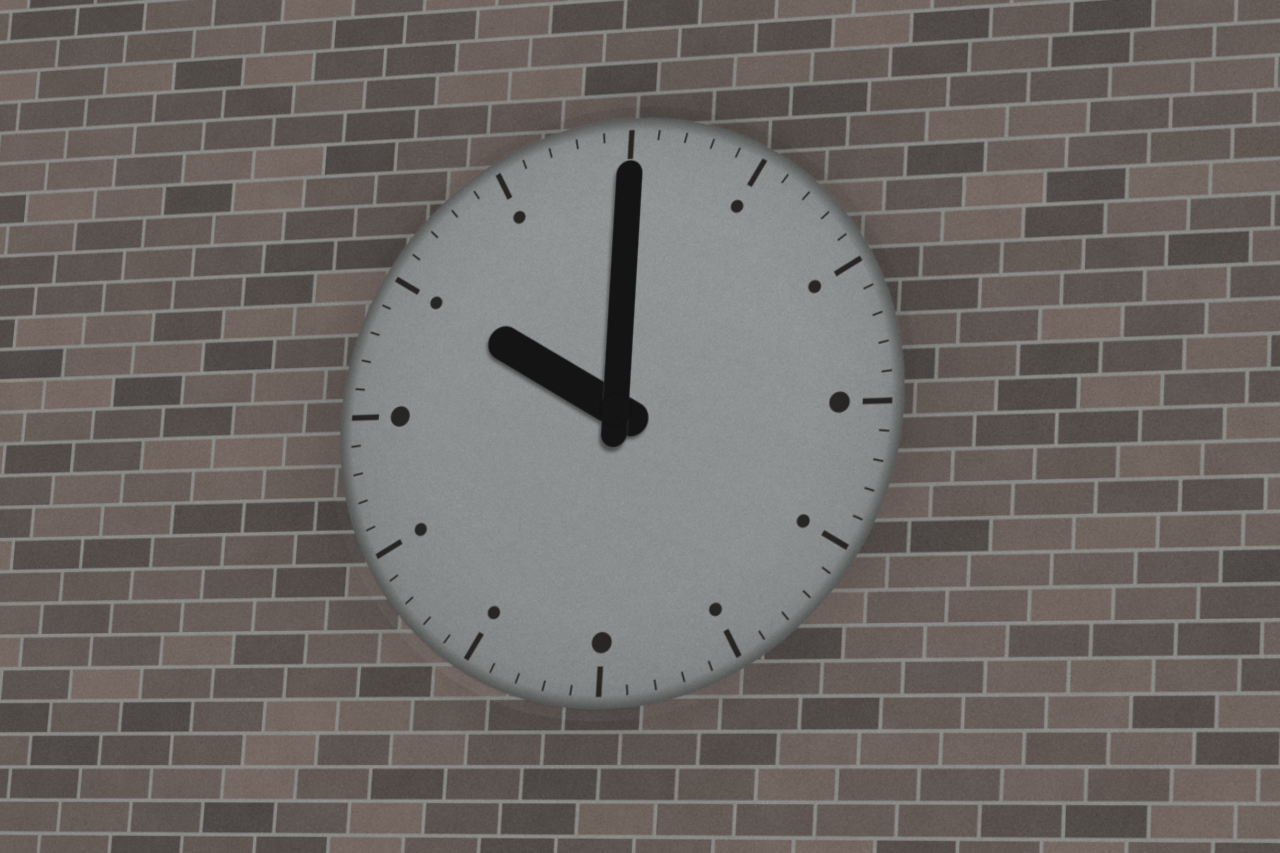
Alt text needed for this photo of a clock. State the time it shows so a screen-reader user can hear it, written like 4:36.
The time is 10:00
